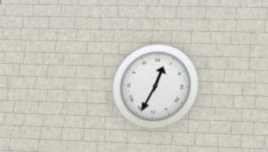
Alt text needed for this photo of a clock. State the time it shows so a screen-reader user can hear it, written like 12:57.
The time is 12:34
